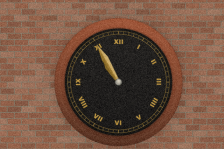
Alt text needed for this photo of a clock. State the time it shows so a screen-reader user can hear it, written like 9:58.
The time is 10:55
